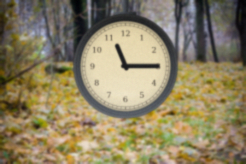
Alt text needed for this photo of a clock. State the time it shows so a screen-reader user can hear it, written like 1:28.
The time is 11:15
